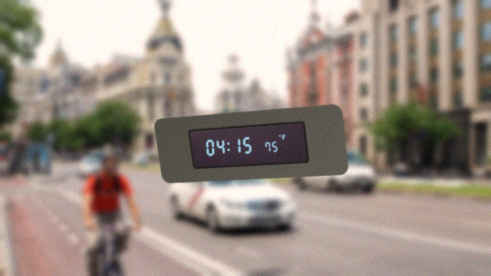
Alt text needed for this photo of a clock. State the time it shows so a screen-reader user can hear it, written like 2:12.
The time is 4:15
